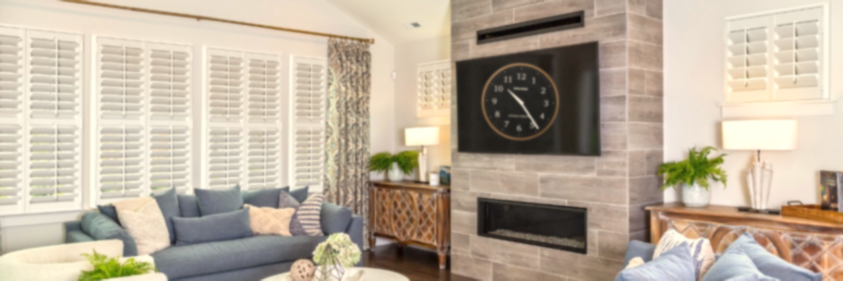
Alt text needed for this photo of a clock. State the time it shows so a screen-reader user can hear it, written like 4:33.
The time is 10:24
